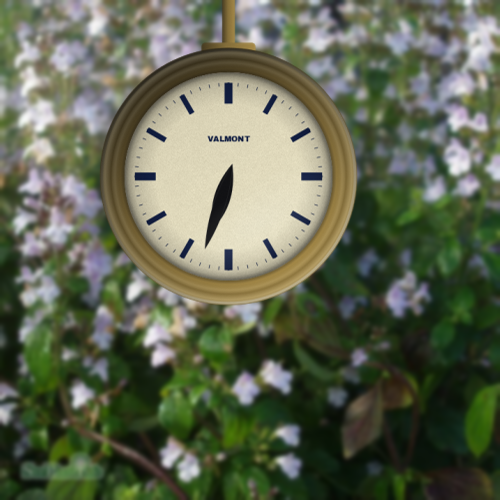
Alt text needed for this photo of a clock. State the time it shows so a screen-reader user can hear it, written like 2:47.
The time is 6:33
